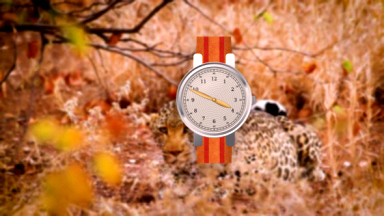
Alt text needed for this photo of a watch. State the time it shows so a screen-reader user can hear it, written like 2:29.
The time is 3:49
